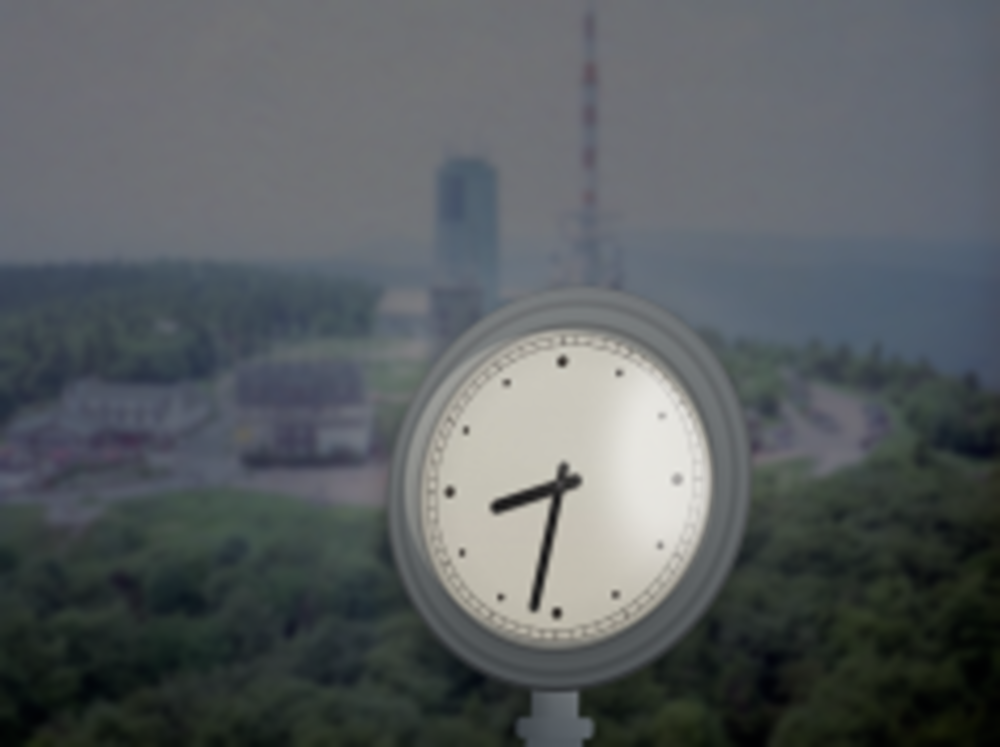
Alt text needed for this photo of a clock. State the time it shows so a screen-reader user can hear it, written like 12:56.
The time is 8:32
